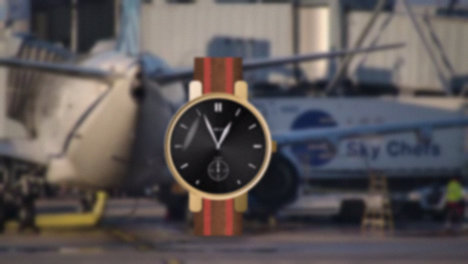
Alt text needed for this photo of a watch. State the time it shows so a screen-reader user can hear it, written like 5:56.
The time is 12:56
